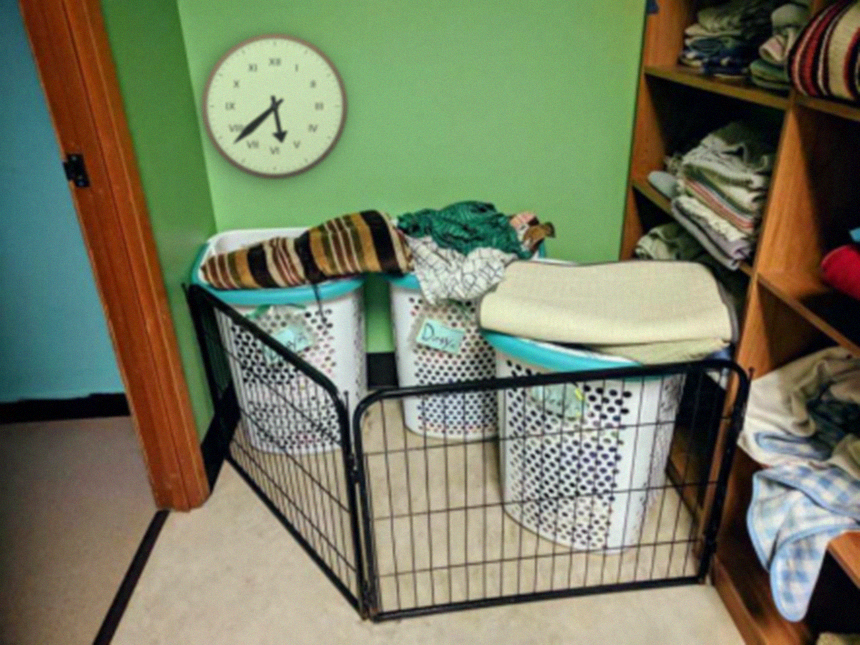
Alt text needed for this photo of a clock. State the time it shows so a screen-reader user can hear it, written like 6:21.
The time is 5:38
